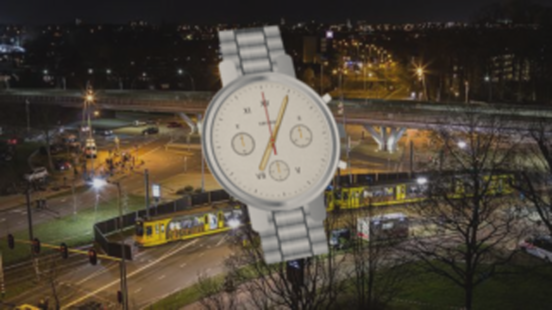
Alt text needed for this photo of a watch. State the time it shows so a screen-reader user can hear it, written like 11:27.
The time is 7:05
